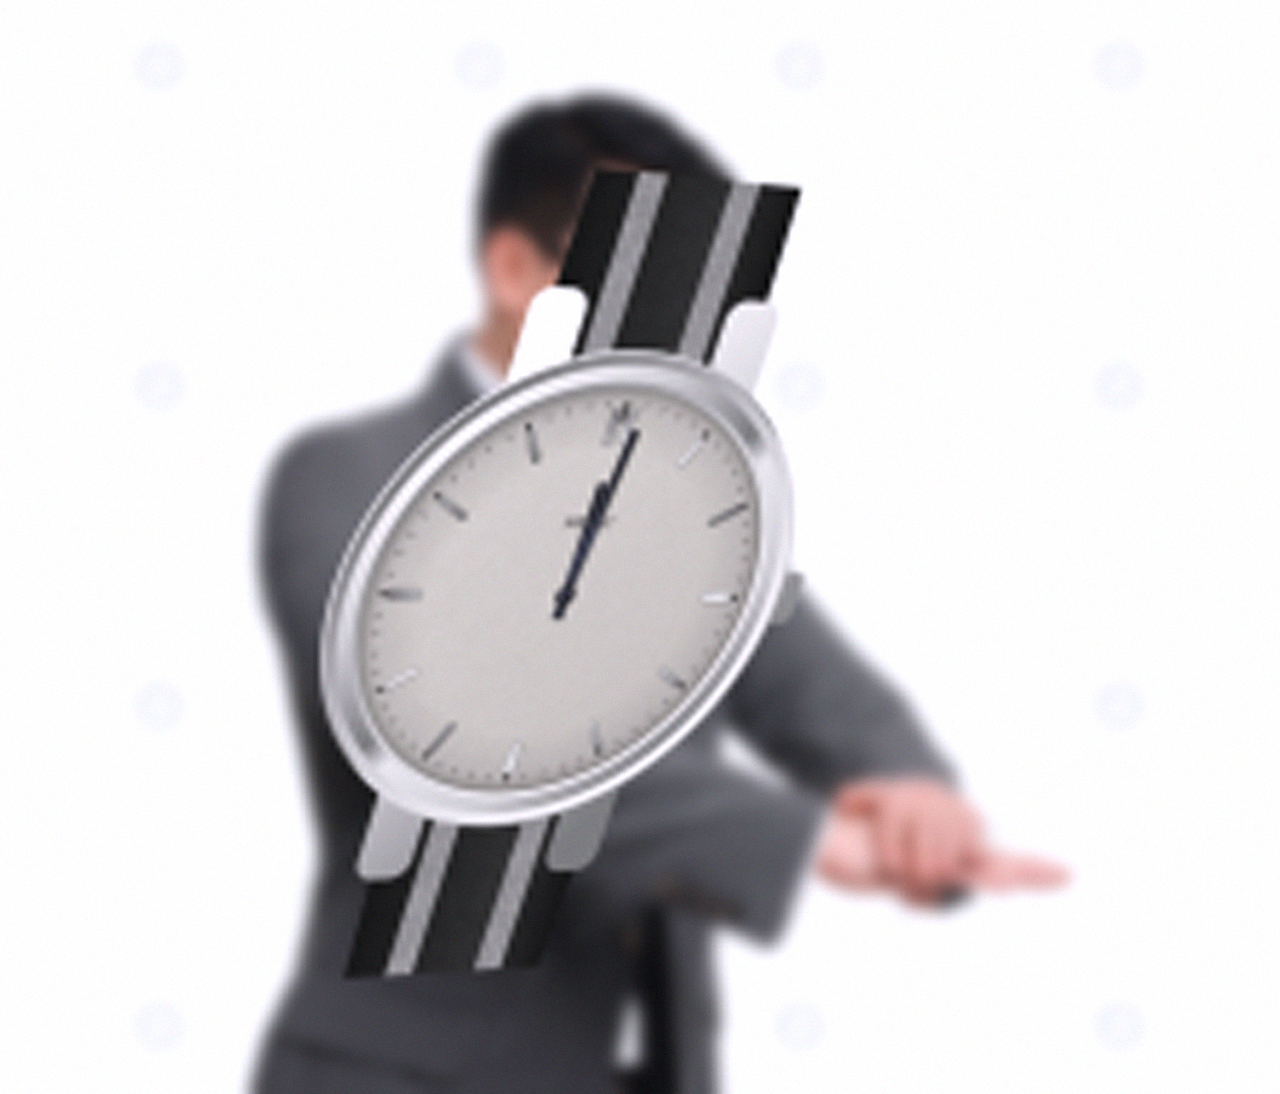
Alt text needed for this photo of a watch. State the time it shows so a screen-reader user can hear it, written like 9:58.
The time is 12:01
